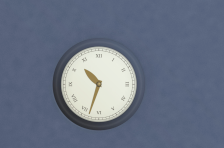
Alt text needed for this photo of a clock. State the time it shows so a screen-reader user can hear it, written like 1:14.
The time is 10:33
